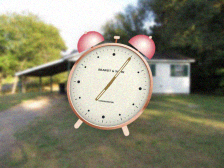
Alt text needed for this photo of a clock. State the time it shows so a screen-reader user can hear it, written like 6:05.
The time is 7:05
